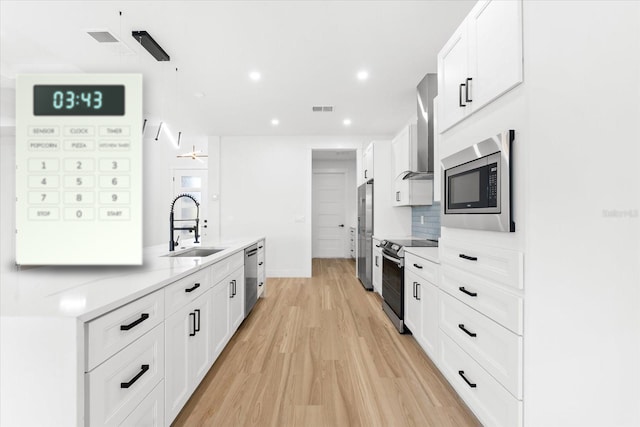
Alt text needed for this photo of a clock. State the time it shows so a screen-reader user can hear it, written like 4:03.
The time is 3:43
